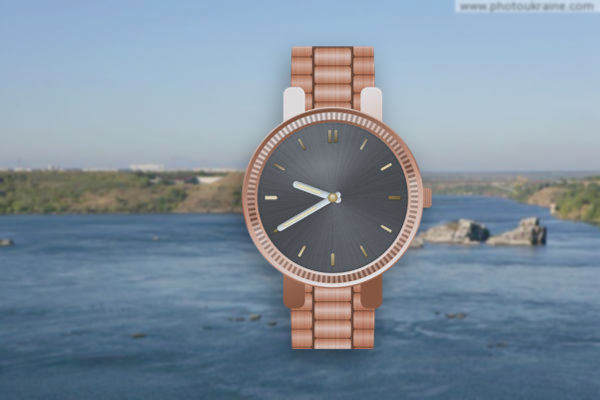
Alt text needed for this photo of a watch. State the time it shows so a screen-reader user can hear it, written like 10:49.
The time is 9:40
